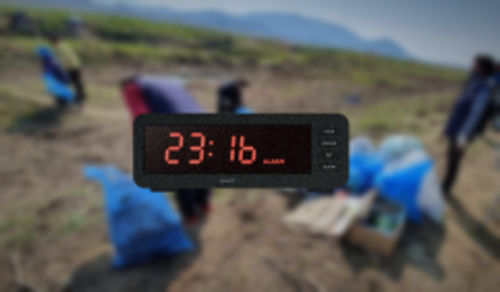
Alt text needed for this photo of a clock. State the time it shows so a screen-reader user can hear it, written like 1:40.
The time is 23:16
